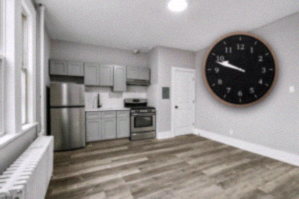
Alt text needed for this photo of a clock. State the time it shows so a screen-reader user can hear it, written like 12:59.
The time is 9:48
